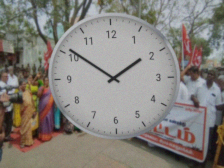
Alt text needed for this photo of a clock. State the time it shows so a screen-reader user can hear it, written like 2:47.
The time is 1:51
